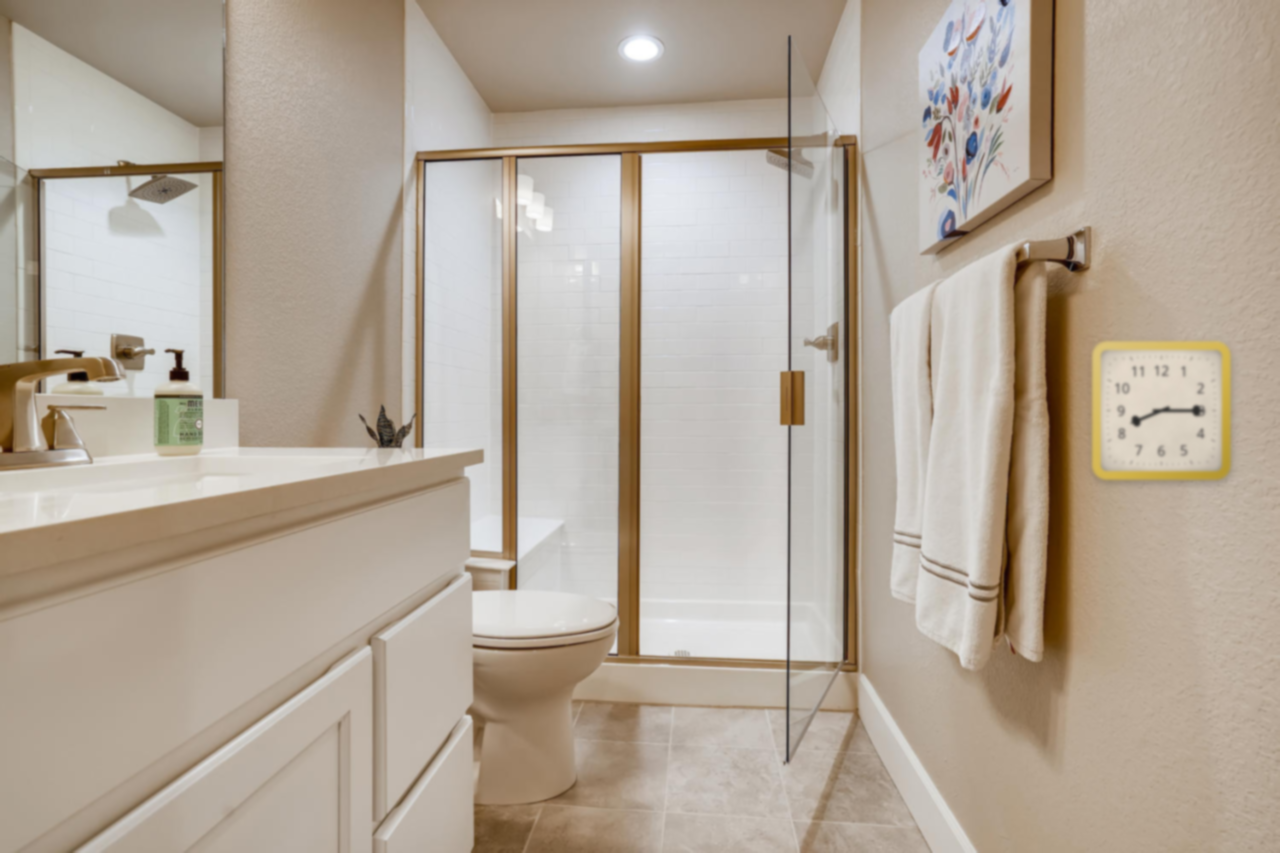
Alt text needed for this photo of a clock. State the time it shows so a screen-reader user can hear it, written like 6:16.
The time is 8:15
